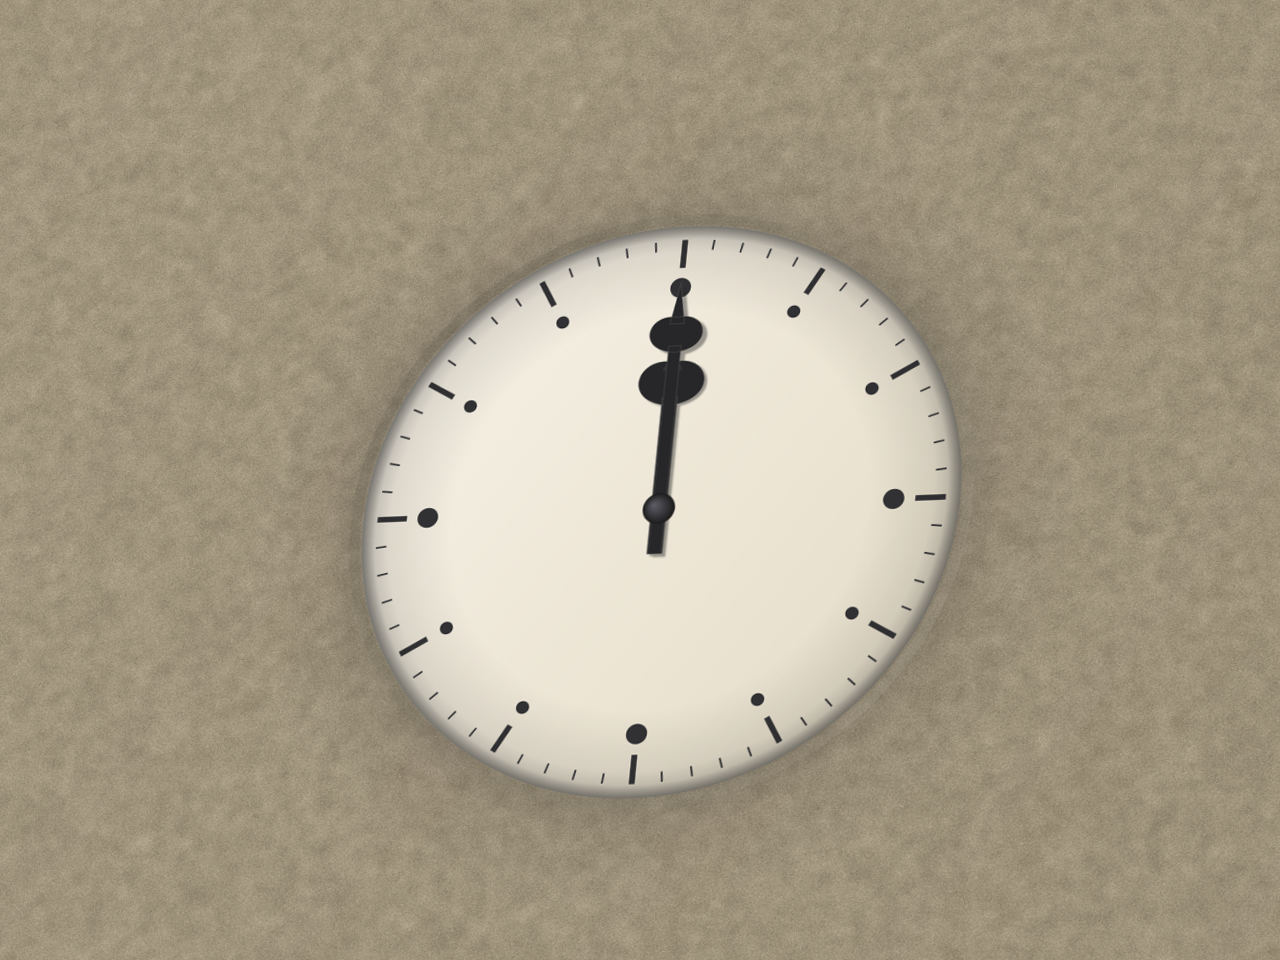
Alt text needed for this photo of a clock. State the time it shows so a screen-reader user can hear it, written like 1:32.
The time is 12:00
